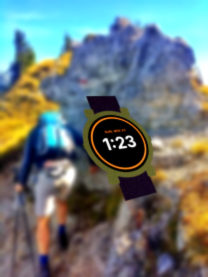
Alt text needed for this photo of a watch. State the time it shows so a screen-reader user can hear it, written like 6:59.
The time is 1:23
